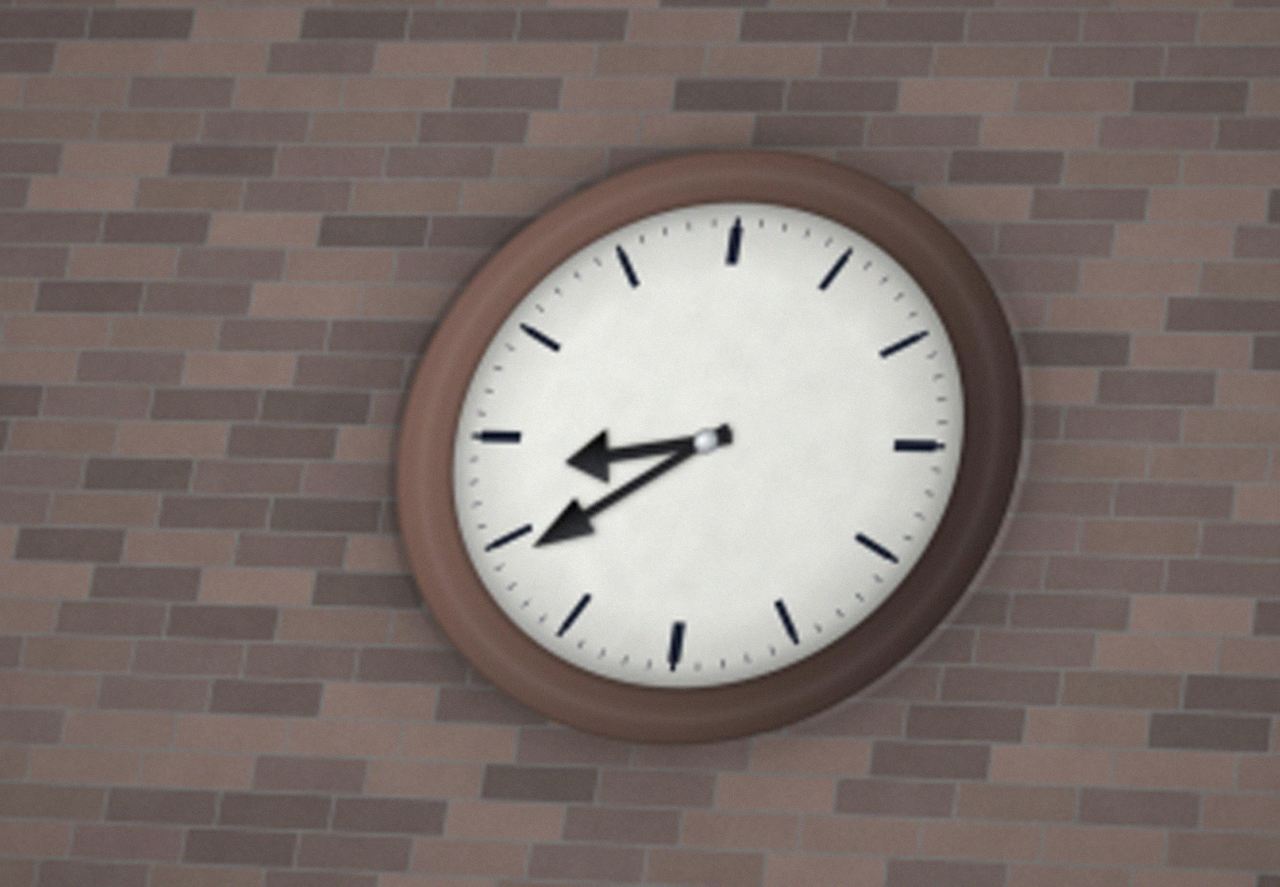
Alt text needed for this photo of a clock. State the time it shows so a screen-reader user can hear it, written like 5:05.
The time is 8:39
